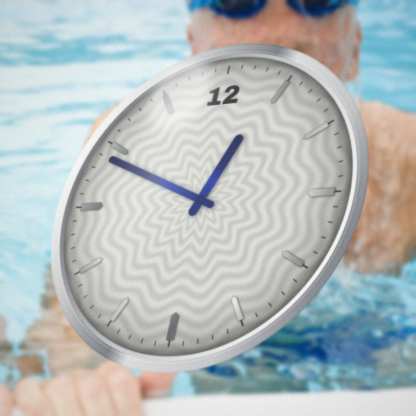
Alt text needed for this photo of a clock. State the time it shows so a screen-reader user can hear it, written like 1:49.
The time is 12:49
